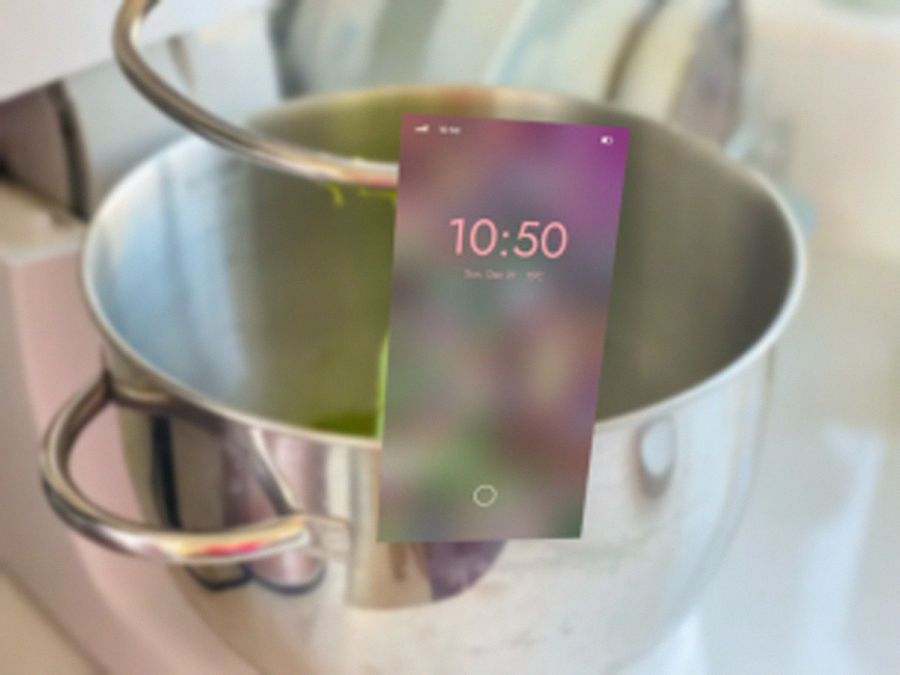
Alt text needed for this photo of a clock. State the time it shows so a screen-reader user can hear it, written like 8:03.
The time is 10:50
